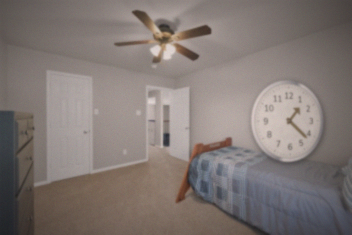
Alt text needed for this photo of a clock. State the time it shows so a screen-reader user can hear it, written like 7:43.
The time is 1:22
